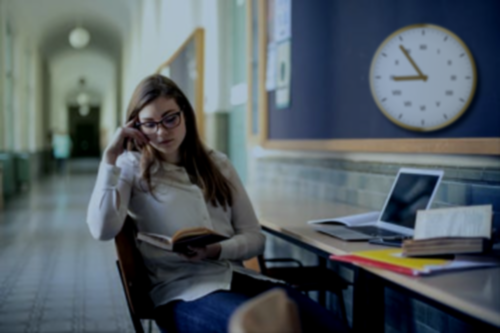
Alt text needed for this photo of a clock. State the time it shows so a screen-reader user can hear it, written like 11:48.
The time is 8:54
